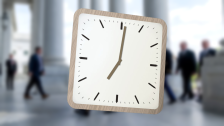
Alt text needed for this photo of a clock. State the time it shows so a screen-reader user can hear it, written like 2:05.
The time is 7:01
